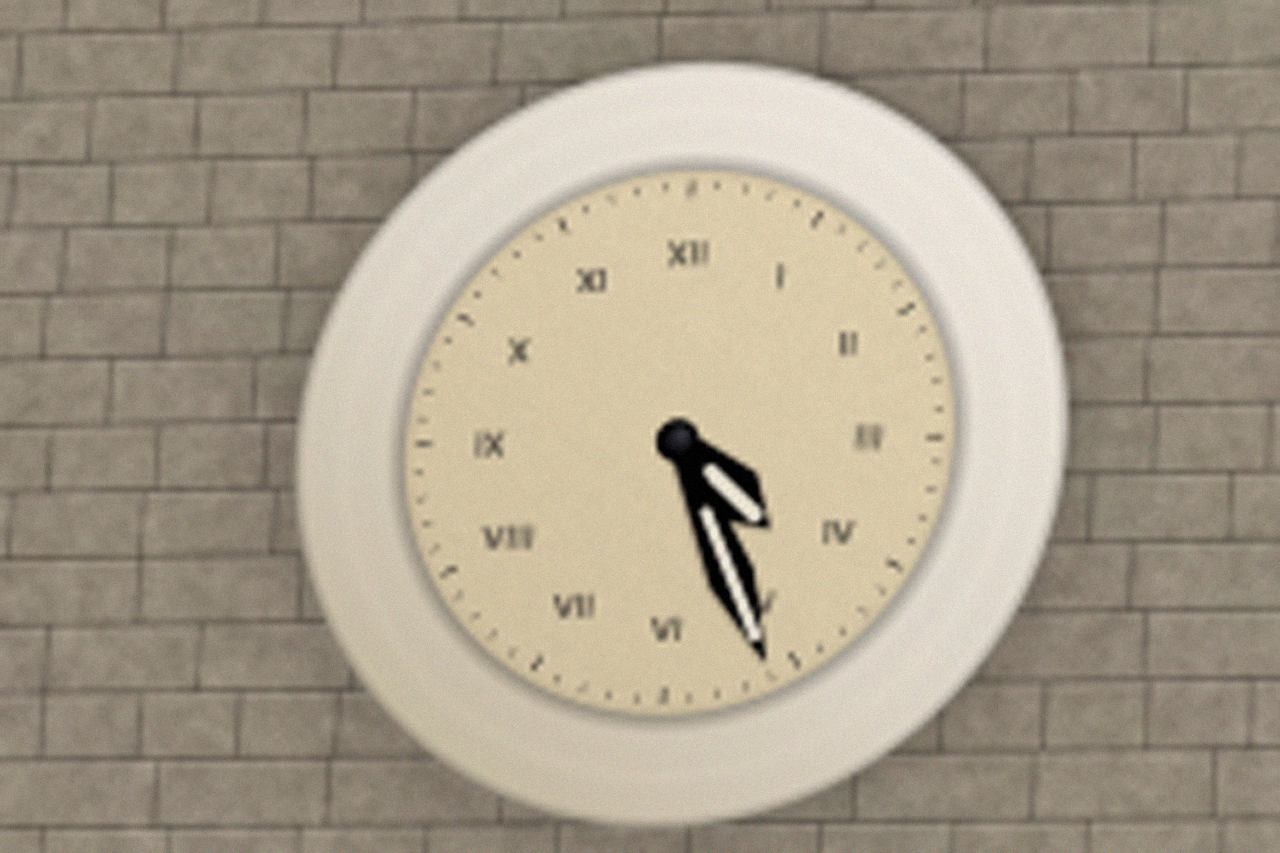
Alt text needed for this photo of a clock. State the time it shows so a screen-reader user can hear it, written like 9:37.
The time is 4:26
